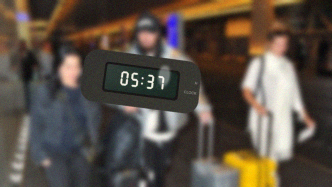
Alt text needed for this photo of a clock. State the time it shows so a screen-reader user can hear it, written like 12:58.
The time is 5:37
